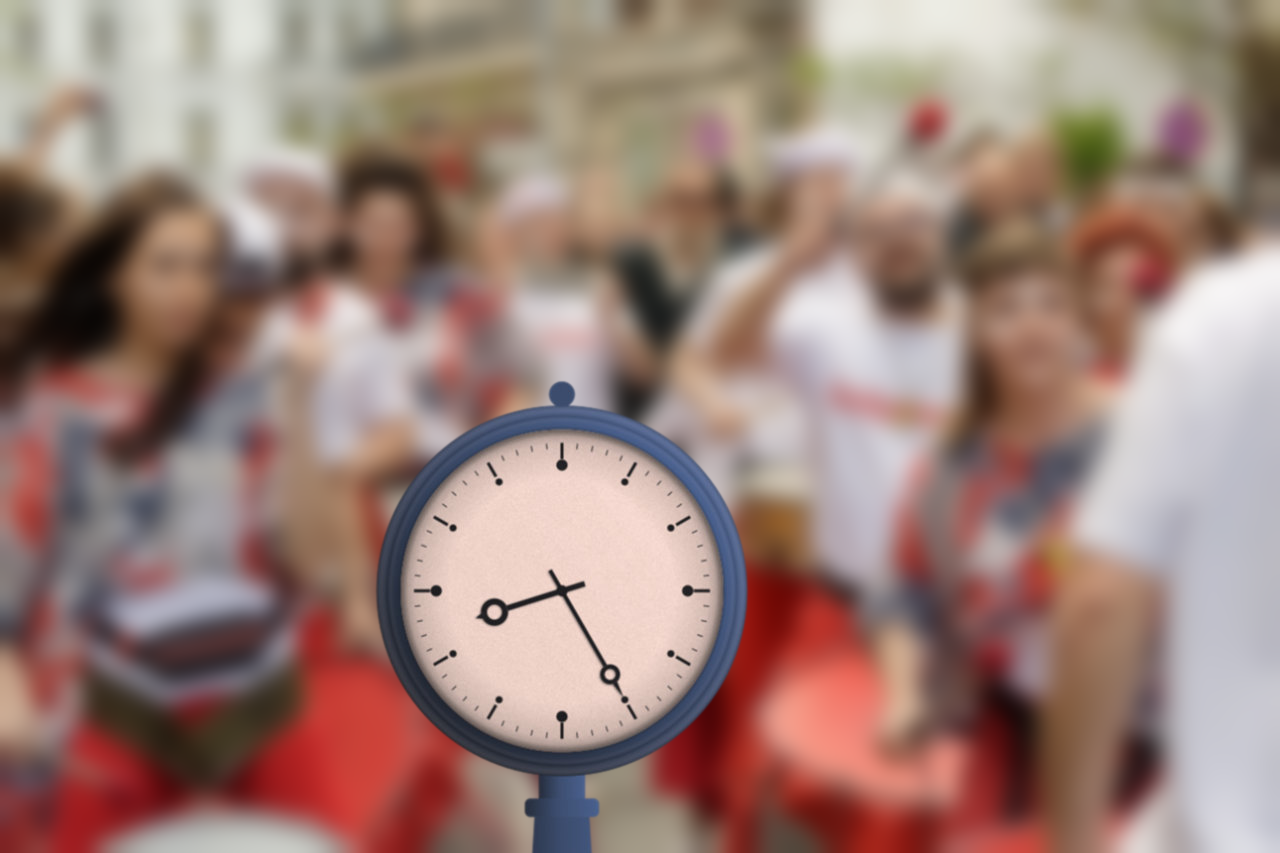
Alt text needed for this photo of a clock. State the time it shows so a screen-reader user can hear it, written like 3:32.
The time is 8:25
